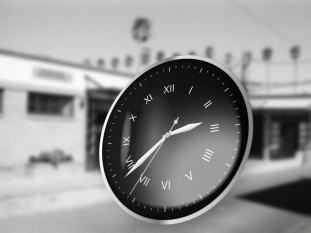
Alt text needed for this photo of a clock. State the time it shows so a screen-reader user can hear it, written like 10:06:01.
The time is 2:38:36
